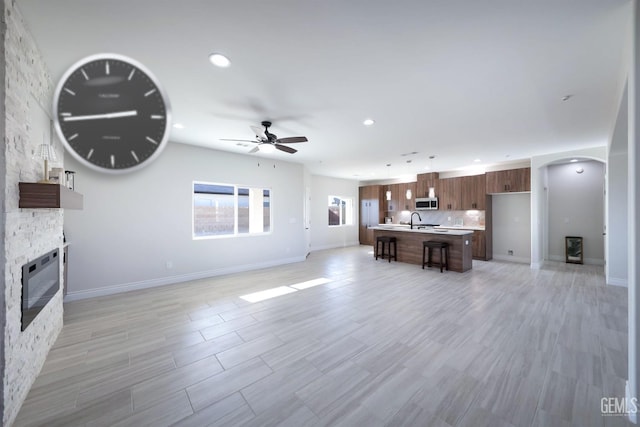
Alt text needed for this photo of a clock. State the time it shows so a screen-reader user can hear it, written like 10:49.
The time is 2:44
